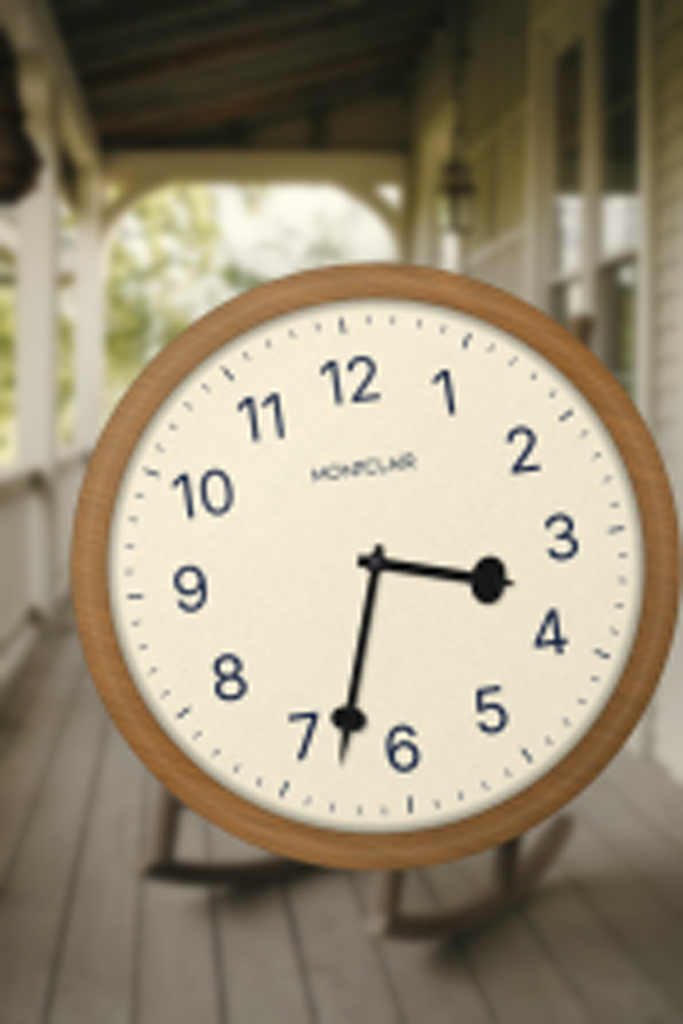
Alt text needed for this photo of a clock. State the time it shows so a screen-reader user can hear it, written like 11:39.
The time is 3:33
